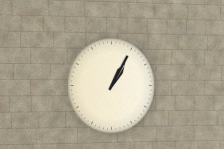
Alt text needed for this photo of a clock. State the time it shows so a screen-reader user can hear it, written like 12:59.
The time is 1:05
